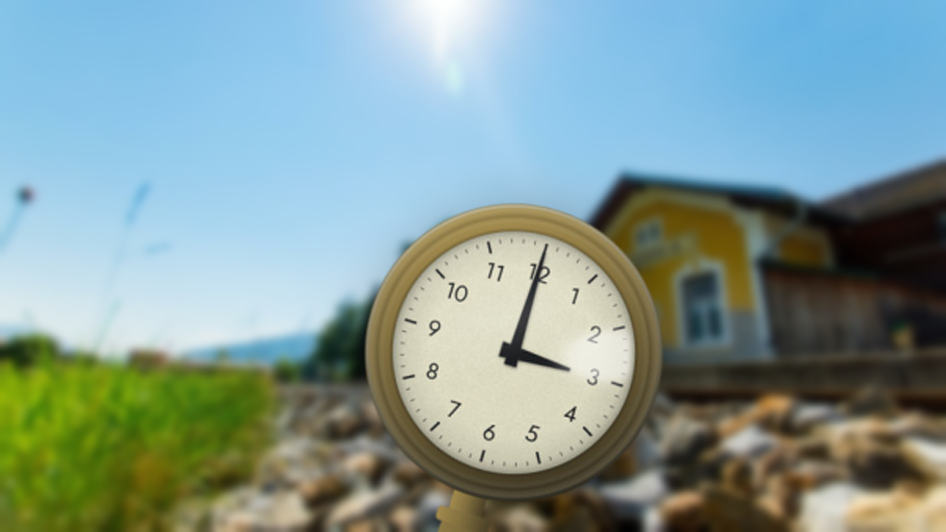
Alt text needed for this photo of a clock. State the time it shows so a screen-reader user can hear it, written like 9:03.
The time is 3:00
